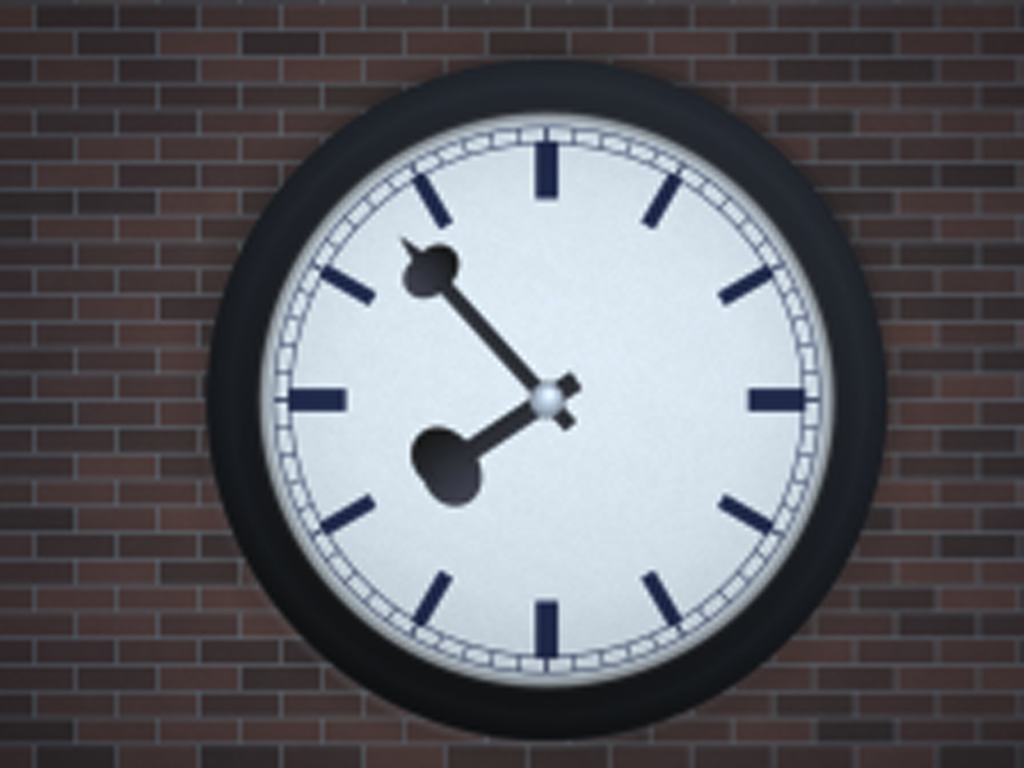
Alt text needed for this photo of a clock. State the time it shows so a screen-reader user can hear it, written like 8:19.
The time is 7:53
